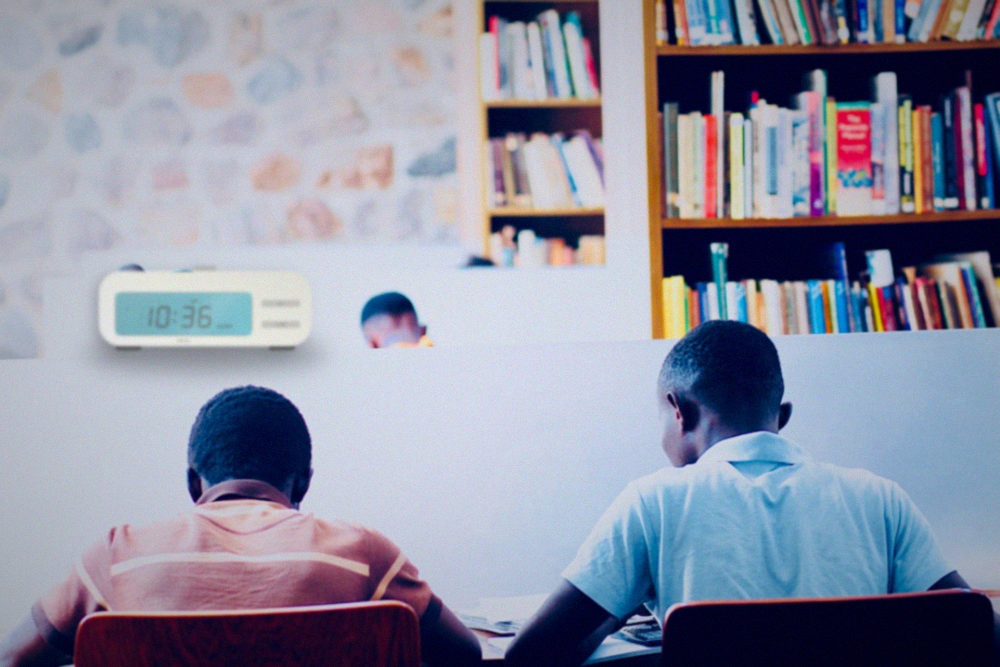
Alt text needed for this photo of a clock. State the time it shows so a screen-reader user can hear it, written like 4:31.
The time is 10:36
